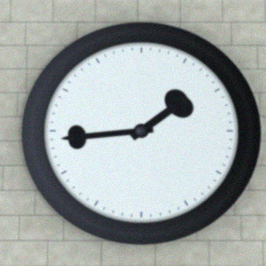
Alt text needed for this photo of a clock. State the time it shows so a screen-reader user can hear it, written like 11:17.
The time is 1:44
